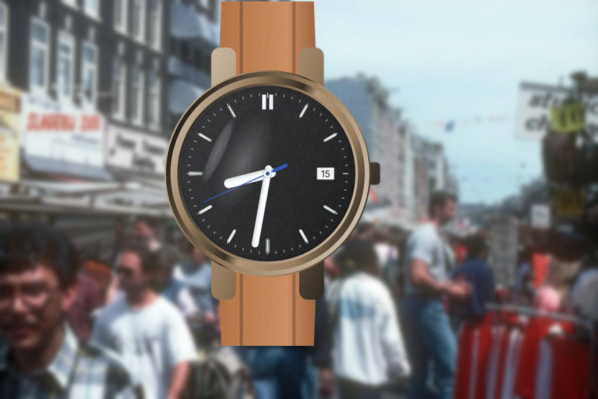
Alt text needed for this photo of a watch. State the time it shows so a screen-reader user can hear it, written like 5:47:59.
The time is 8:31:41
